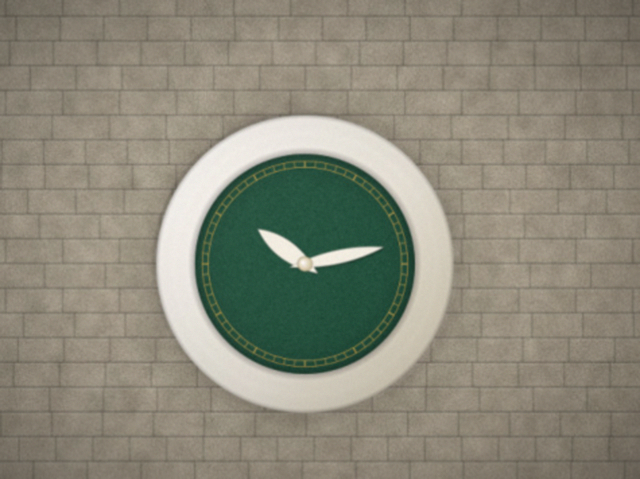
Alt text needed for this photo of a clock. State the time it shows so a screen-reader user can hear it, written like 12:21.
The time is 10:13
